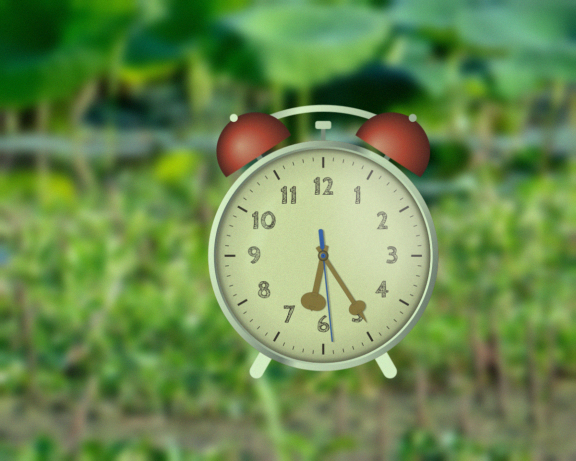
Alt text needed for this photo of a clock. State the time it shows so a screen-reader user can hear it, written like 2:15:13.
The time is 6:24:29
